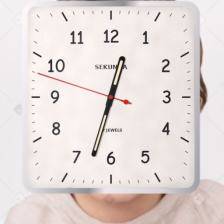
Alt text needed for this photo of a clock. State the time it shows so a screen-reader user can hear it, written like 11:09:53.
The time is 12:32:48
